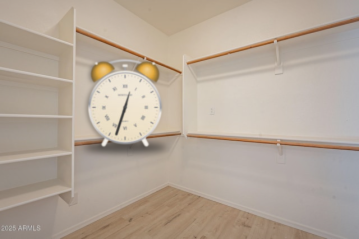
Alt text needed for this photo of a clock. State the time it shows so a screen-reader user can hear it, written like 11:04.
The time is 12:33
